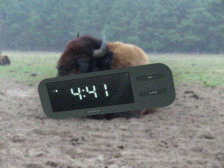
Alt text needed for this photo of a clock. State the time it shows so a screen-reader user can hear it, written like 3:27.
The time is 4:41
